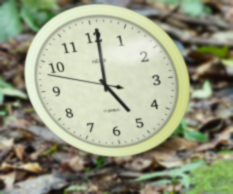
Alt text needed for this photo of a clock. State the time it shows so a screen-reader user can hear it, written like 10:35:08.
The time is 5:00:48
